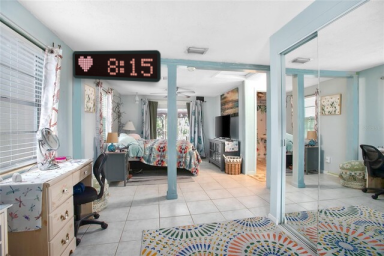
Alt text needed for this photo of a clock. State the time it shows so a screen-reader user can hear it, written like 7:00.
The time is 8:15
